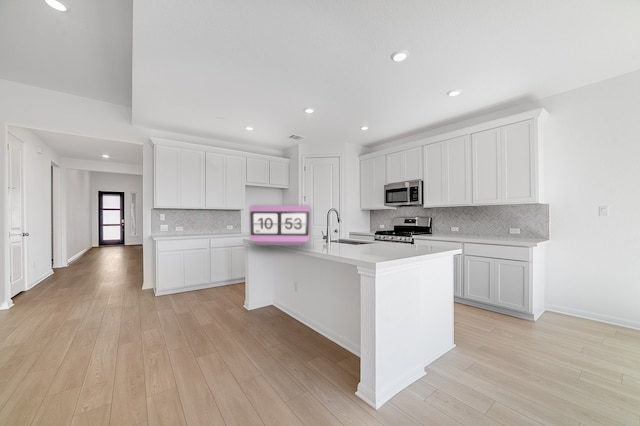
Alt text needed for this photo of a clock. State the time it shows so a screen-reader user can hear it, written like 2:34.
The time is 10:53
